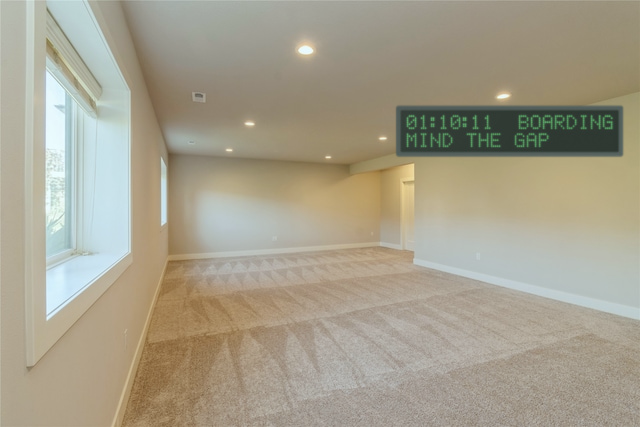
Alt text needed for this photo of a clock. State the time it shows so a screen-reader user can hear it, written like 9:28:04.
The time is 1:10:11
